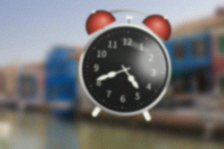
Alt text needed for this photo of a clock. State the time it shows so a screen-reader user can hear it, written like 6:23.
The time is 4:41
